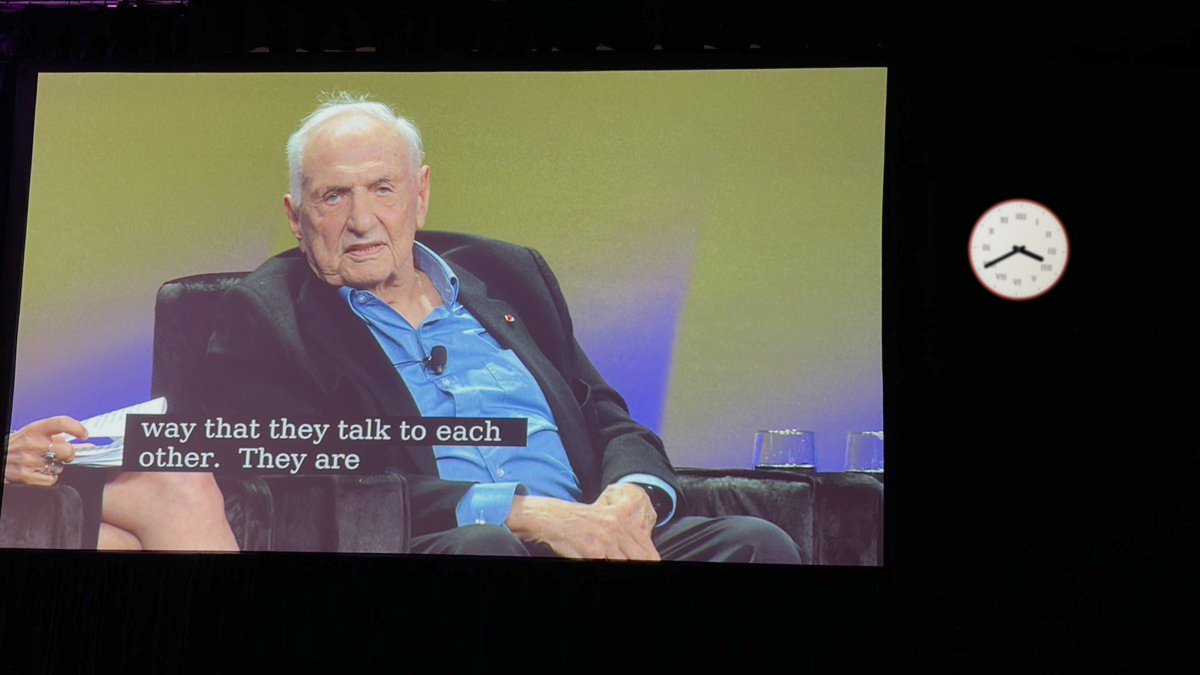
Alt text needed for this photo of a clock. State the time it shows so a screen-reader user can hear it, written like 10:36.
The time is 3:40
